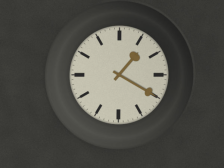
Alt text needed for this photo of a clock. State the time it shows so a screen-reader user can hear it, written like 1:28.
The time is 1:20
